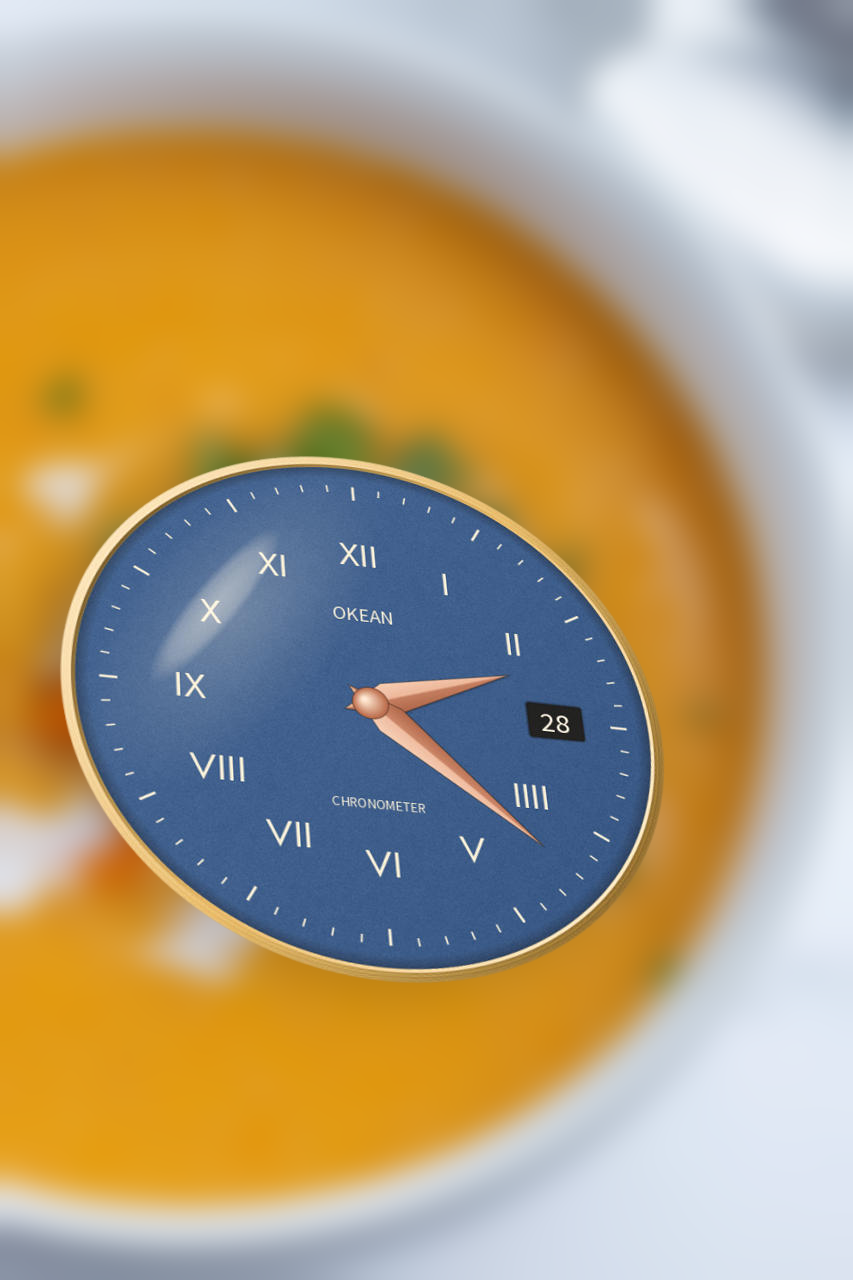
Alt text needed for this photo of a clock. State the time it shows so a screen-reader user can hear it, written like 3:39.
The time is 2:22
